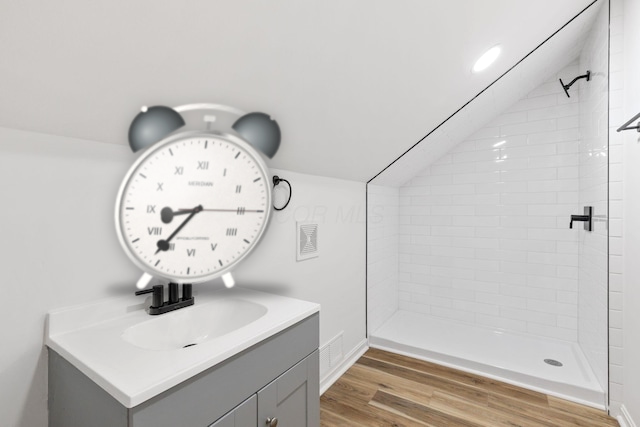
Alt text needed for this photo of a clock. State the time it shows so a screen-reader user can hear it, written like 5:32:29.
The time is 8:36:15
